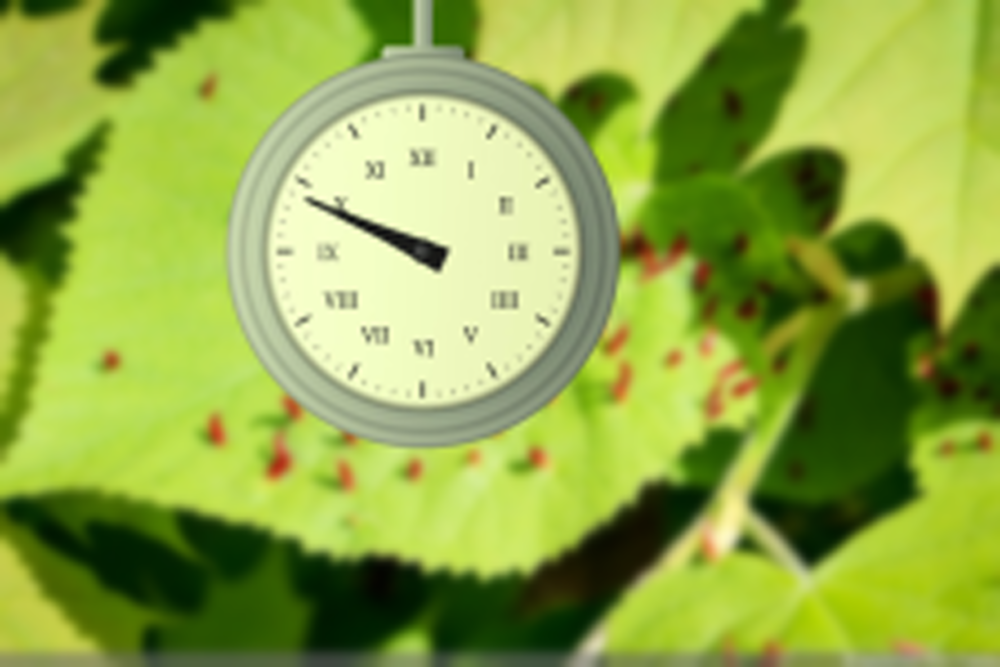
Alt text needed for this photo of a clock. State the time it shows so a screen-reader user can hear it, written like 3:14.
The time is 9:49
